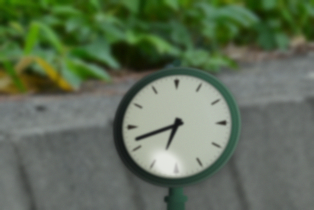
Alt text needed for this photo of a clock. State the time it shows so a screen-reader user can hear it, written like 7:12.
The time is 6:42
